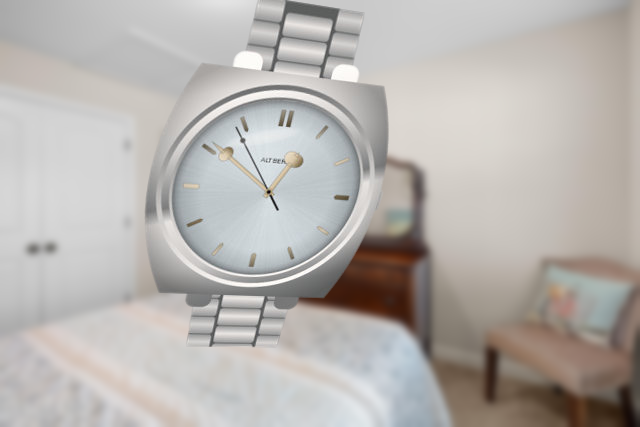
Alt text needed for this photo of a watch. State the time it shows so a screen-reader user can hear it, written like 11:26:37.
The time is 12:50:54
